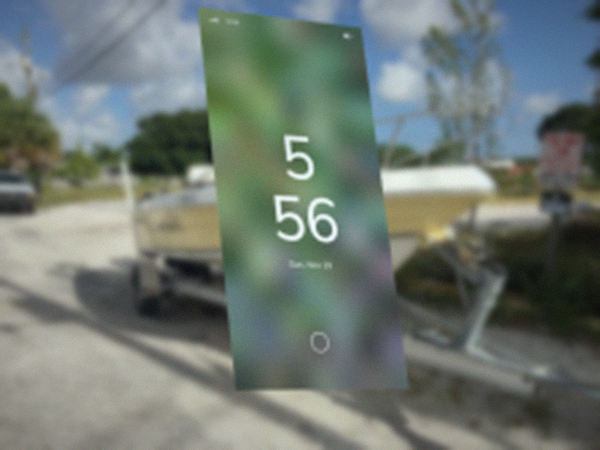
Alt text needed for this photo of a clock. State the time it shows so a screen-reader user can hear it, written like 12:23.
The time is 5:56
